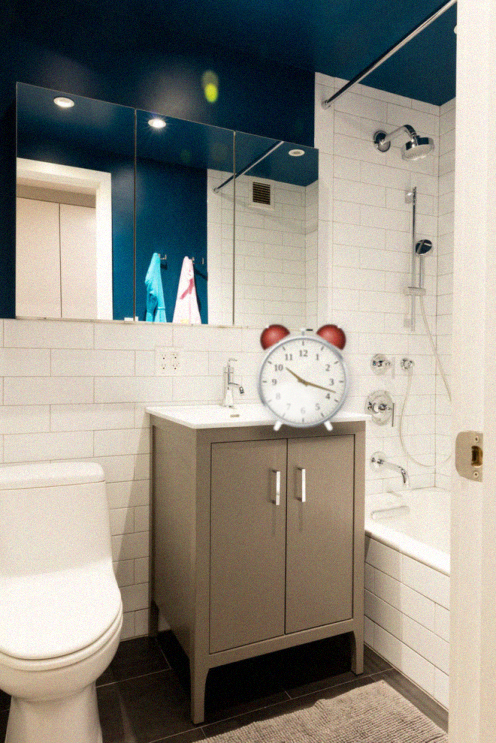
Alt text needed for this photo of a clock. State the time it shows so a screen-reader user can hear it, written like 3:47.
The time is 10:18
